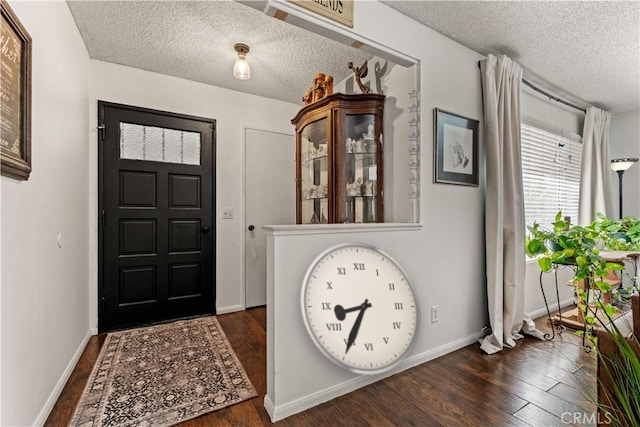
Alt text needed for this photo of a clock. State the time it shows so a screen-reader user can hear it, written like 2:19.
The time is 8:35
